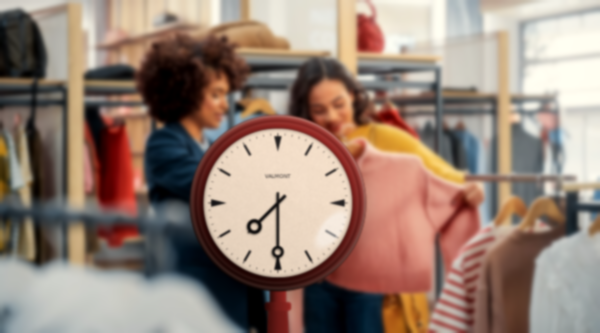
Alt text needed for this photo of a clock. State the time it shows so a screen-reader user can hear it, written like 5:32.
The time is 7:30
